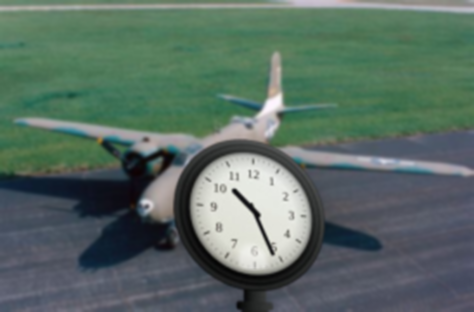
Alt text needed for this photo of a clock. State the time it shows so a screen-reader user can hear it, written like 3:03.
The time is 10:26
